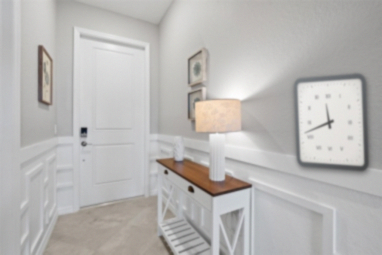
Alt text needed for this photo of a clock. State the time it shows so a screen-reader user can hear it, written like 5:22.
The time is 11:42
